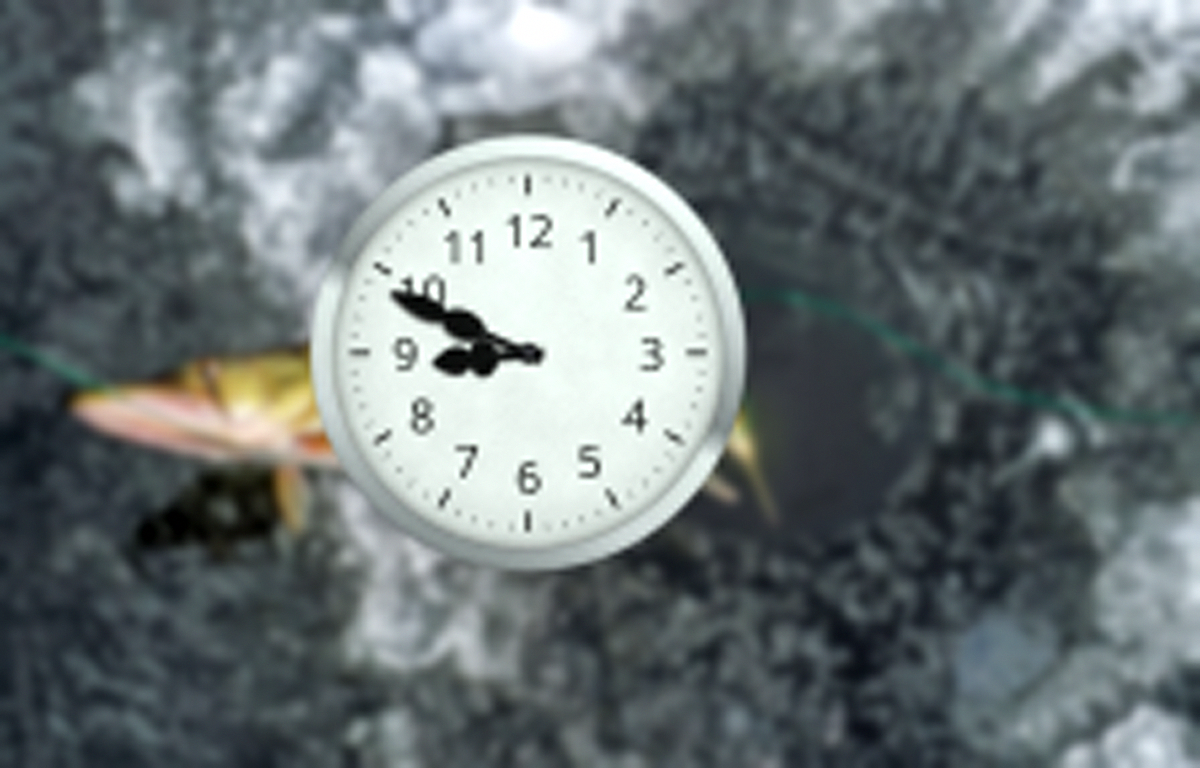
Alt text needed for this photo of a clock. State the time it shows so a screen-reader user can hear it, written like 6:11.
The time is 8:49
